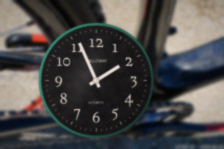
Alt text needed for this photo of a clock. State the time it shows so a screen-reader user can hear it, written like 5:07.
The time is 1:56
